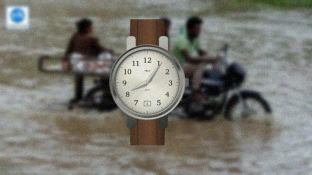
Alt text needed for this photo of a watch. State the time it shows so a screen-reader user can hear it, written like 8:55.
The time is 8:06
